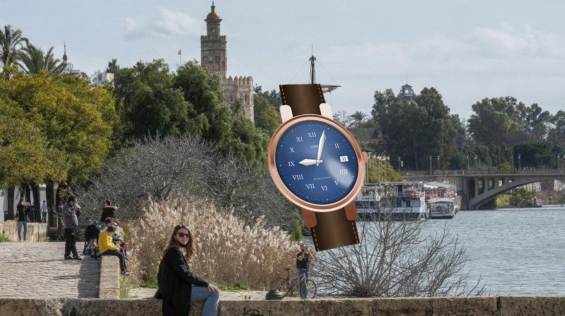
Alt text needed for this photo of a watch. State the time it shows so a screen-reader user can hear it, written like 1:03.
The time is 9:04
